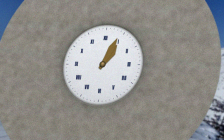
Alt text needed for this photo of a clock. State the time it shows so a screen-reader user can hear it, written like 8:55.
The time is 1:04
